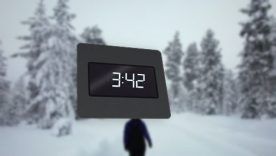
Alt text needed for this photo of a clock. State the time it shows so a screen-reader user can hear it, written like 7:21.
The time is 3:42
